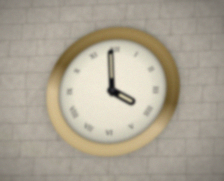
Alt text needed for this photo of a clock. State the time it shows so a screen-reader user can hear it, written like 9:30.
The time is 3:59
